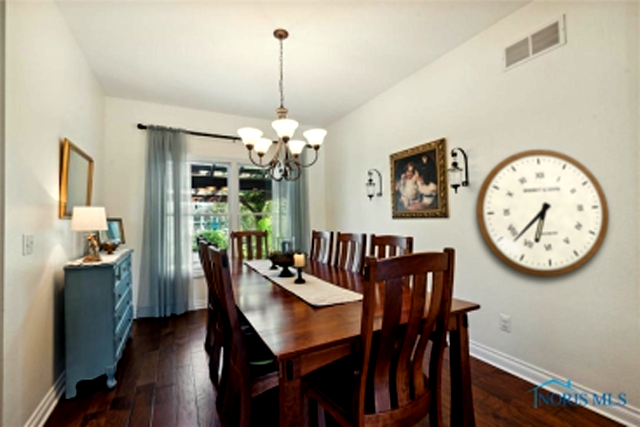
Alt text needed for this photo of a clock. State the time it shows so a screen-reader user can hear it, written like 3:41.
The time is 6:38
